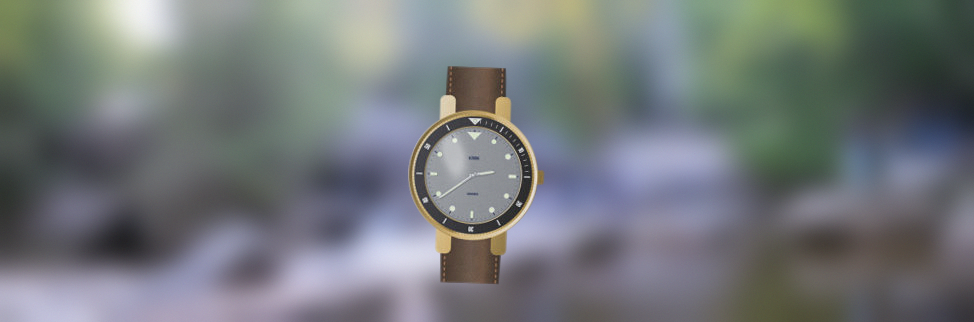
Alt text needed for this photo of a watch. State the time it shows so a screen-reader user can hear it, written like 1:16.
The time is 2:39
